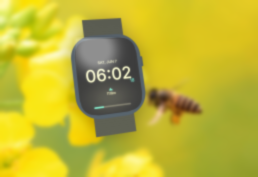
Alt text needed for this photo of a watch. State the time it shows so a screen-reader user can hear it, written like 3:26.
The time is 6:02
